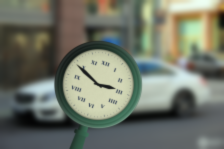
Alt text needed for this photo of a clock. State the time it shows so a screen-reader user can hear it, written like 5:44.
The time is 2:49
